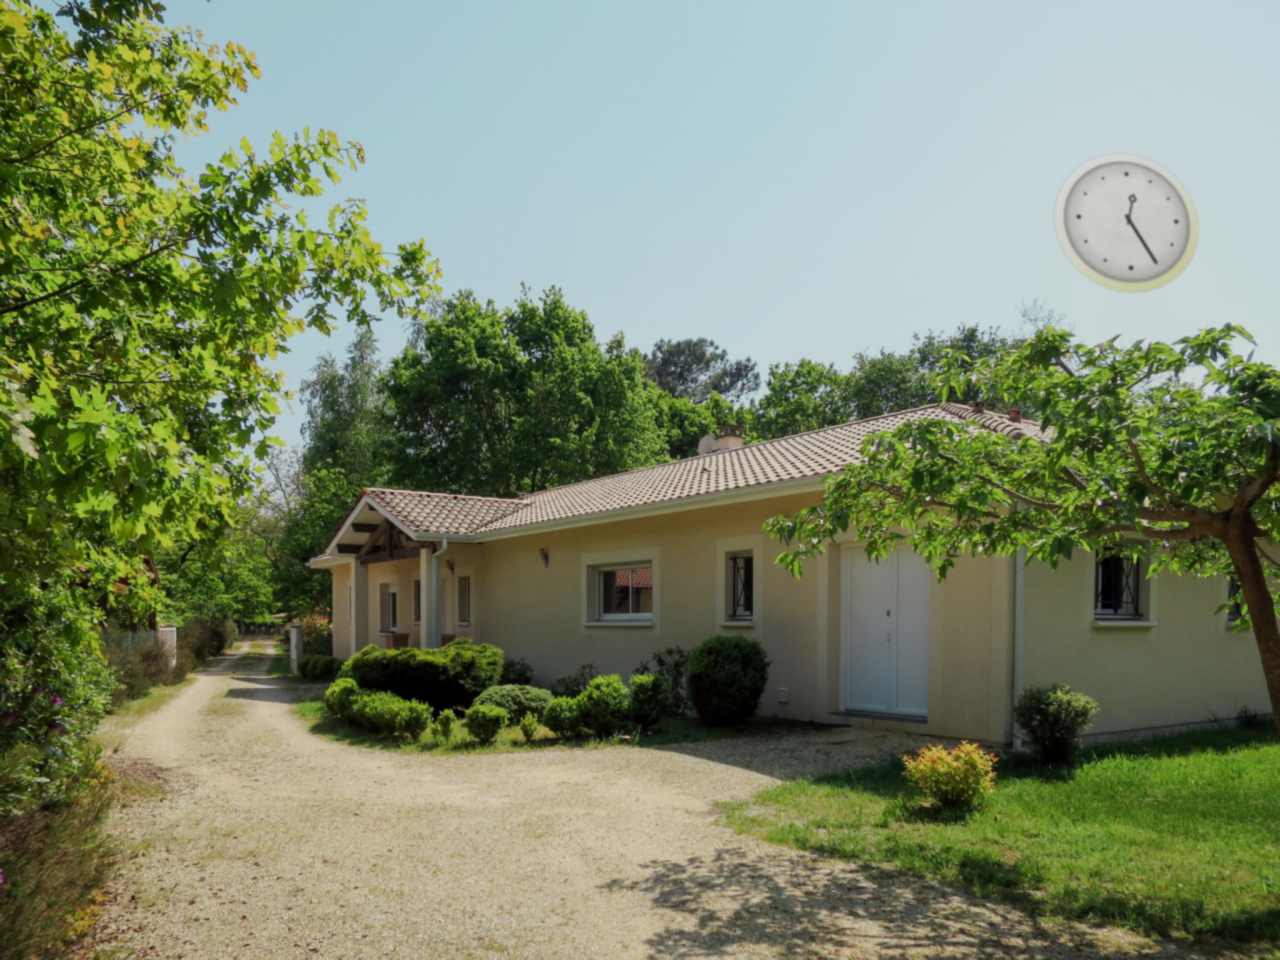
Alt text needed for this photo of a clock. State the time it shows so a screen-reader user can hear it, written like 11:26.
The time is 12:25
